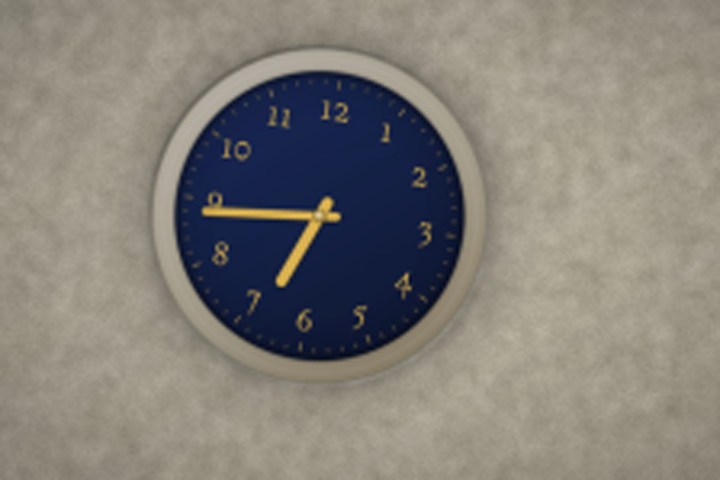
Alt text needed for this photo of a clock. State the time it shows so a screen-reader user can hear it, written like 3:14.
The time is 6:44
